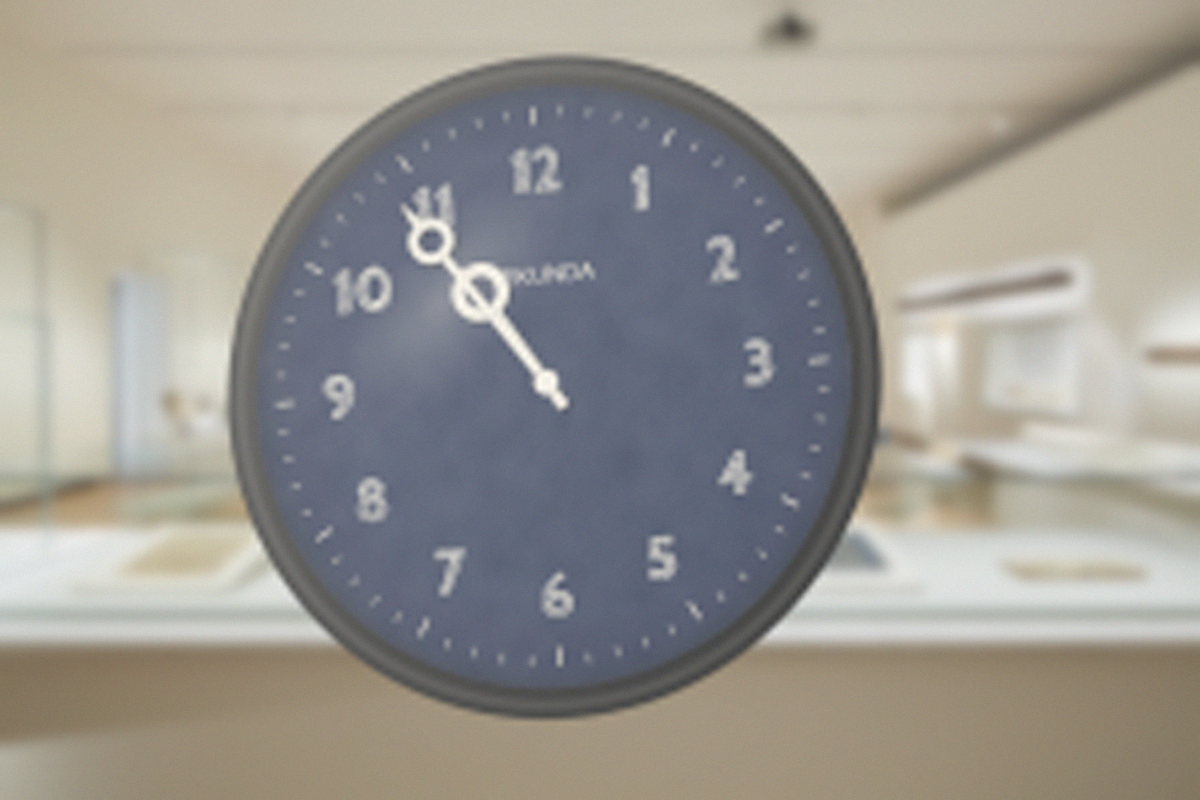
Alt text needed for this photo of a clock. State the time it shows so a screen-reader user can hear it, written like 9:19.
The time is 10:54
